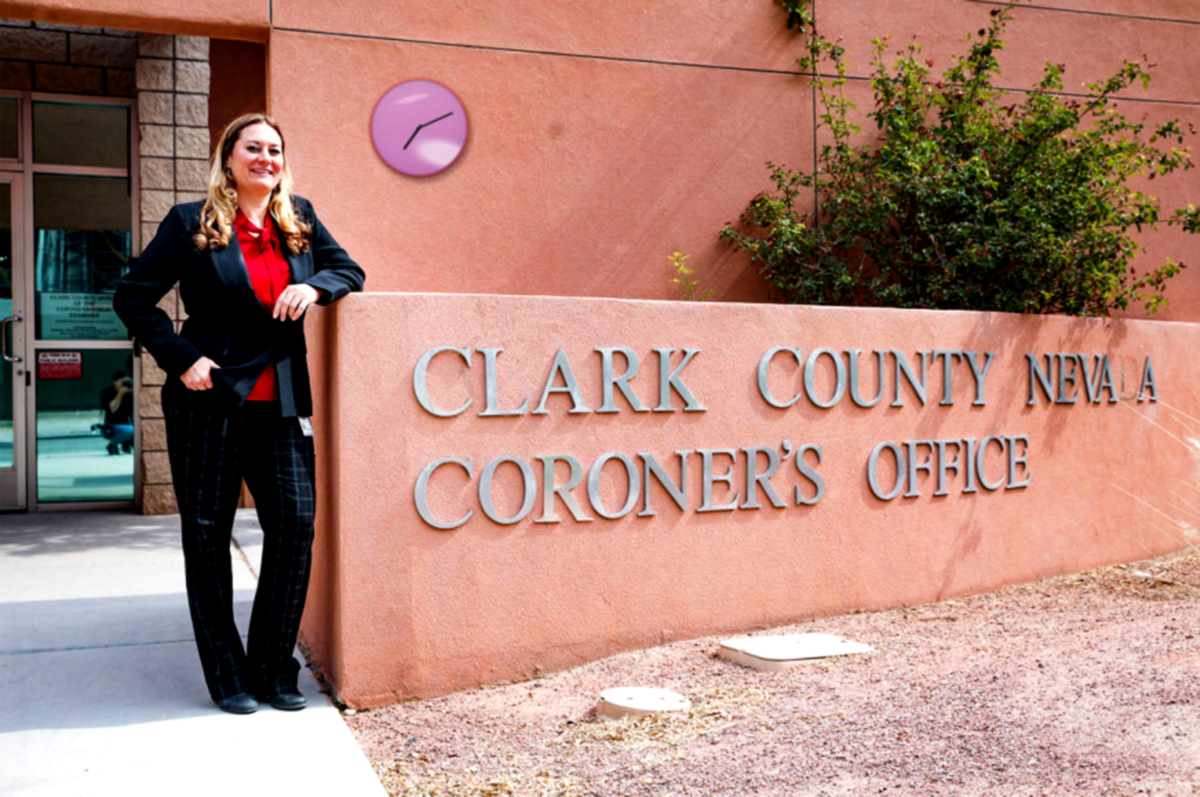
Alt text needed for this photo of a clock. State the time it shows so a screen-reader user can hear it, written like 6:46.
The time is 7:11
